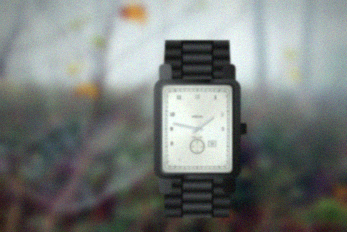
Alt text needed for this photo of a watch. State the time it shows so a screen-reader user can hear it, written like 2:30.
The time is 1:47
